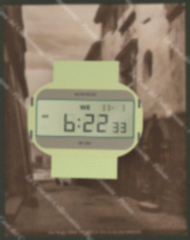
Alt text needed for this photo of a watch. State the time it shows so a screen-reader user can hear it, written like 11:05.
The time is 6:22
